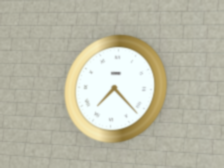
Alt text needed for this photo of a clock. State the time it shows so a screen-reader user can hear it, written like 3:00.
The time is 7:22
